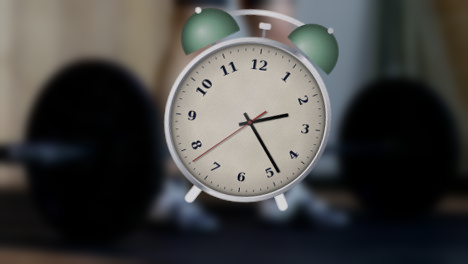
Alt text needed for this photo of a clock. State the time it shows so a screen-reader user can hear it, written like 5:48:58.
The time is 2:23:38
